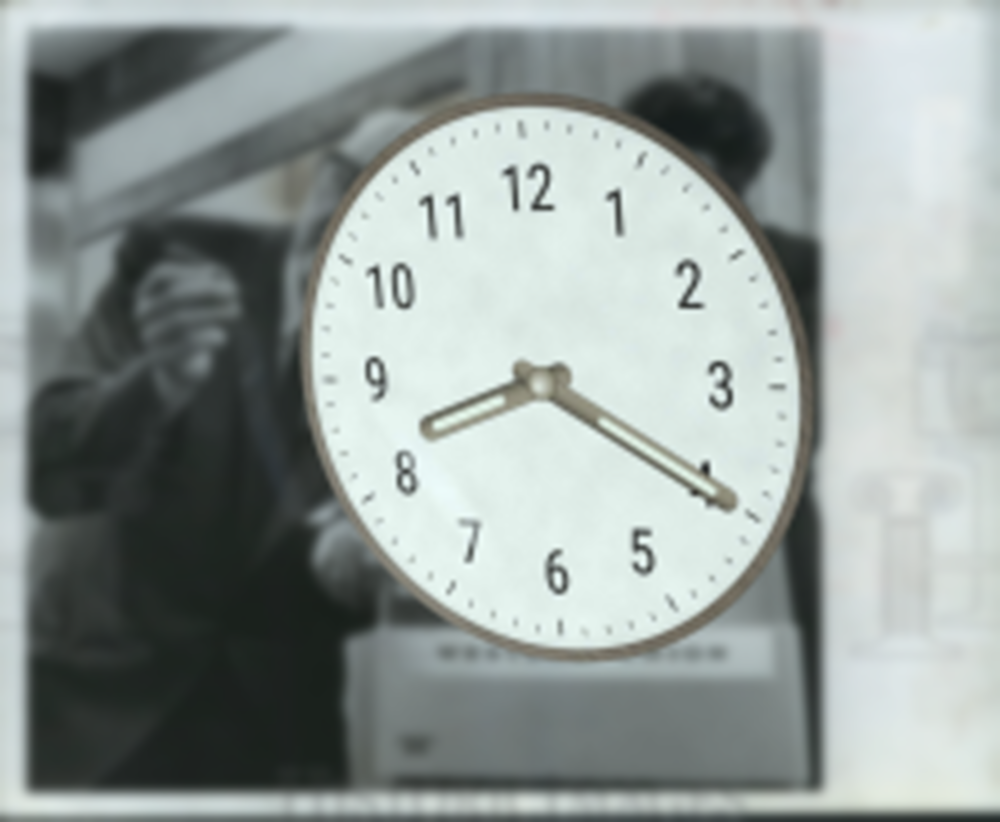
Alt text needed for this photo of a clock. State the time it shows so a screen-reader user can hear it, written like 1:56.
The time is 8:20
